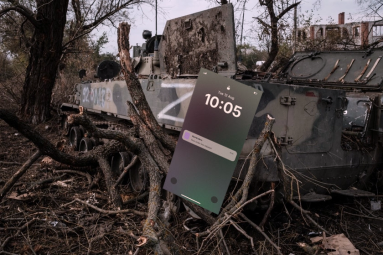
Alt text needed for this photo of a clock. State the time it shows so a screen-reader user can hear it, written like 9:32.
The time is 10:05
